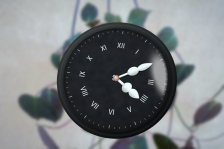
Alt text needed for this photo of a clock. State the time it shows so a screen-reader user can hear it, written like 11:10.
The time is 4:10
